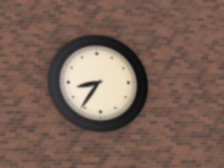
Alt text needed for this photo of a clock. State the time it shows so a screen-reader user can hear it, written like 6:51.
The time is 8:36
